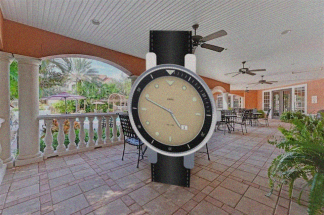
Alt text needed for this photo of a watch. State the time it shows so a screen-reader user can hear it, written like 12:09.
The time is 4:49
